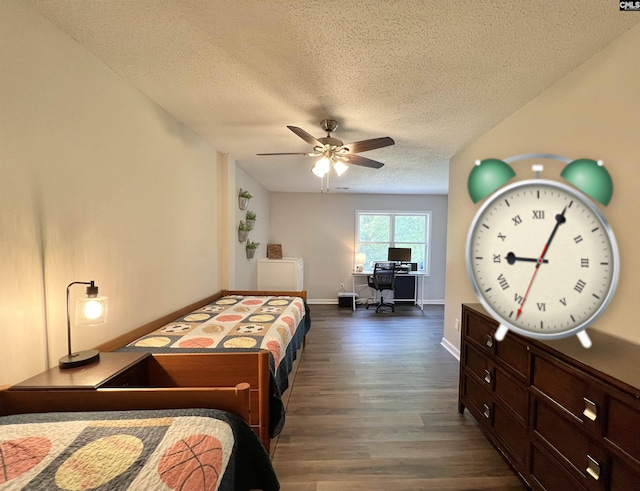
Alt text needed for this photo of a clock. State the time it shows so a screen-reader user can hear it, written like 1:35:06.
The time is 9:04:34
